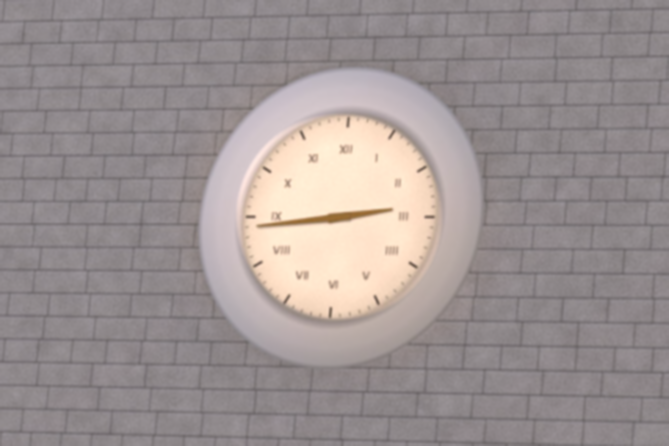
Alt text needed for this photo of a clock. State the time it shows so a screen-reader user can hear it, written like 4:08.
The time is 2:44
